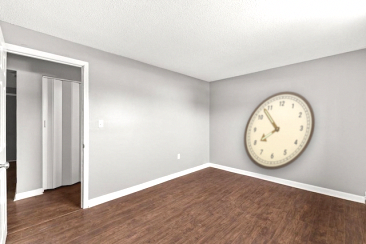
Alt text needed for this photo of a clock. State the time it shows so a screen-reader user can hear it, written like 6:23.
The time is 7:53
